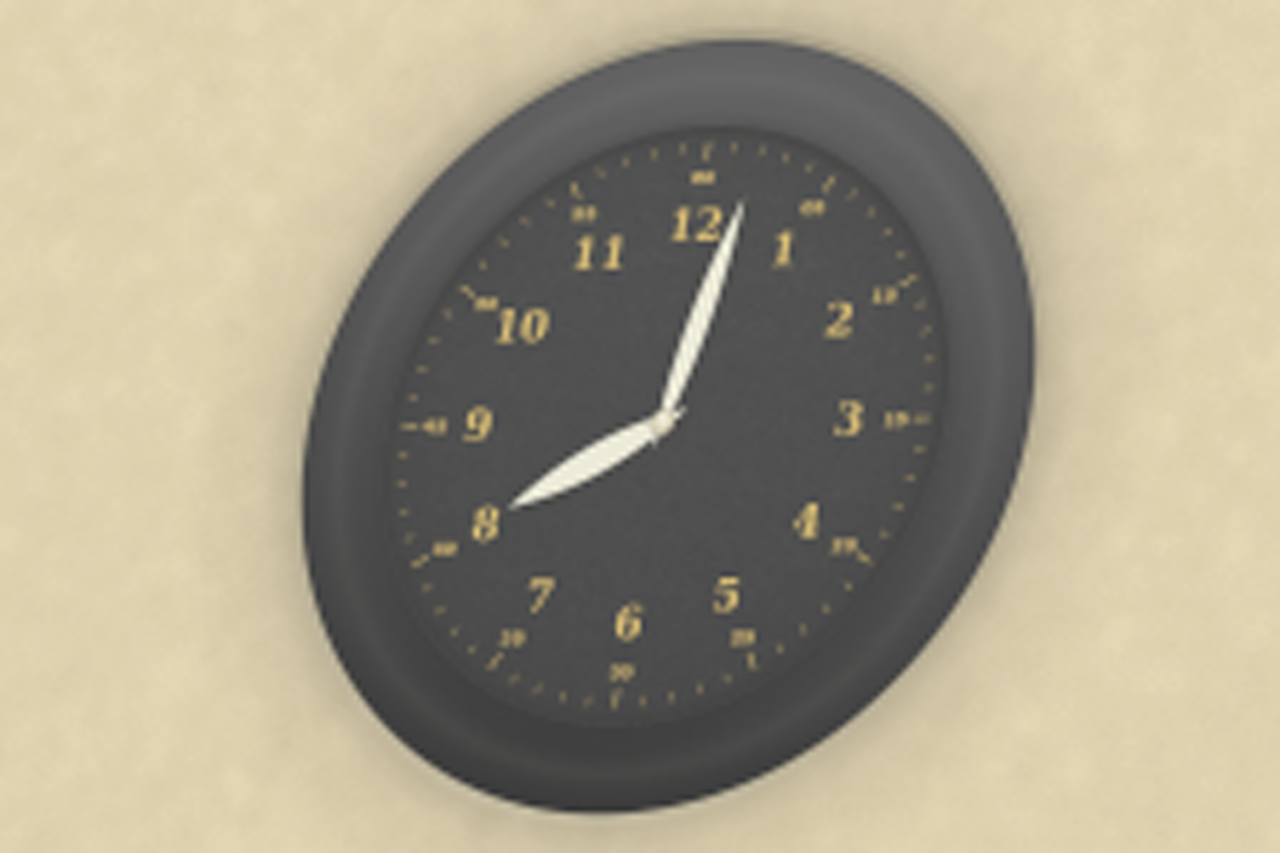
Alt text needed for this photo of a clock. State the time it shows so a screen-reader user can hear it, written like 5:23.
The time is 8:02
